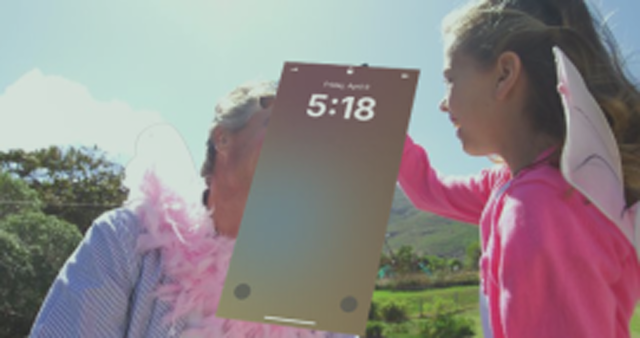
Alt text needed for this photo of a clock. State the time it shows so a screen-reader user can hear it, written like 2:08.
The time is 5:18
